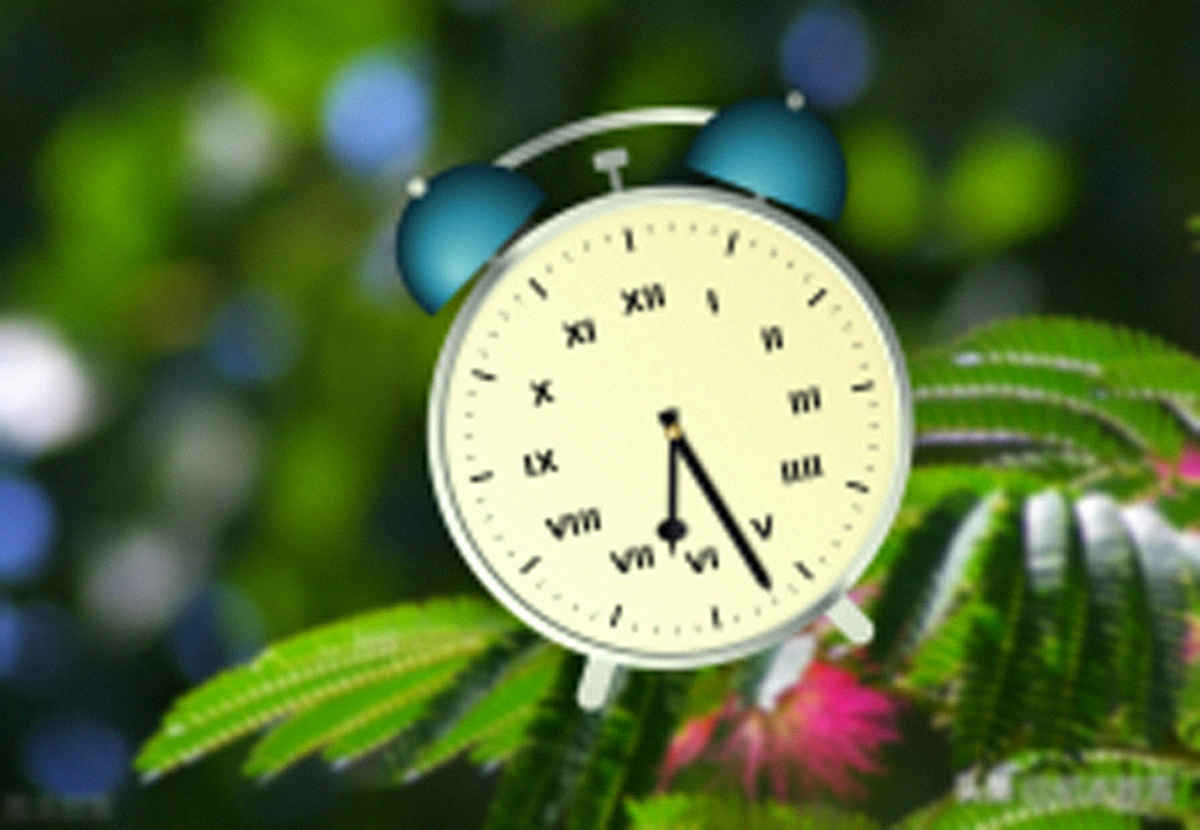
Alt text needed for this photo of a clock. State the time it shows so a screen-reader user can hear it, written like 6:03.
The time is 6:27
